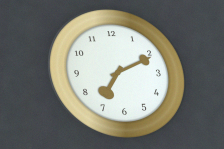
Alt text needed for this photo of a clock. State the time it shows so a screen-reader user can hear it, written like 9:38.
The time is 7:11
